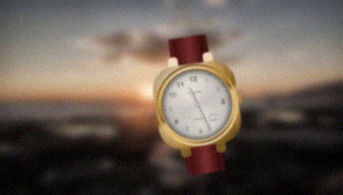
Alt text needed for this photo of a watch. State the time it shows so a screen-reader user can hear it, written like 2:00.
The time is 11:27
